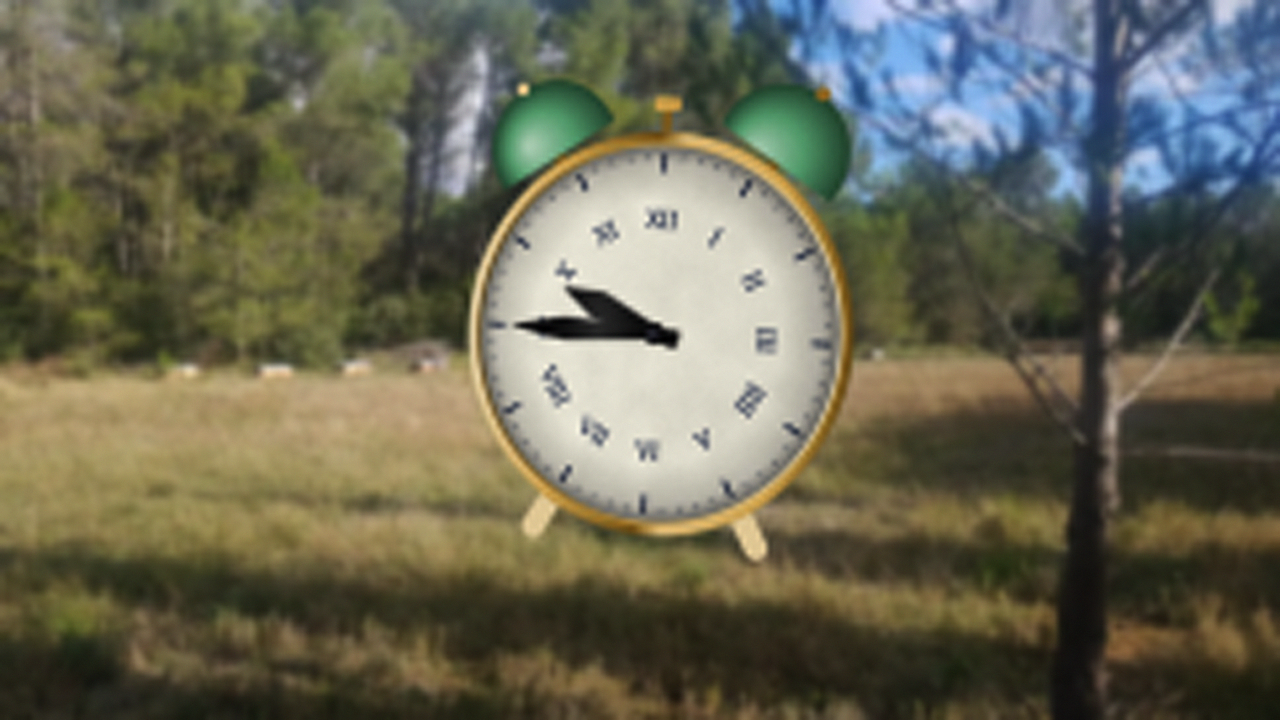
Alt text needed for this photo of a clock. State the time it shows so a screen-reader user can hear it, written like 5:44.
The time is 9:45
